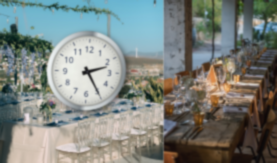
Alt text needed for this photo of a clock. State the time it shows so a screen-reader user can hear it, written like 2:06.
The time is 2:25
